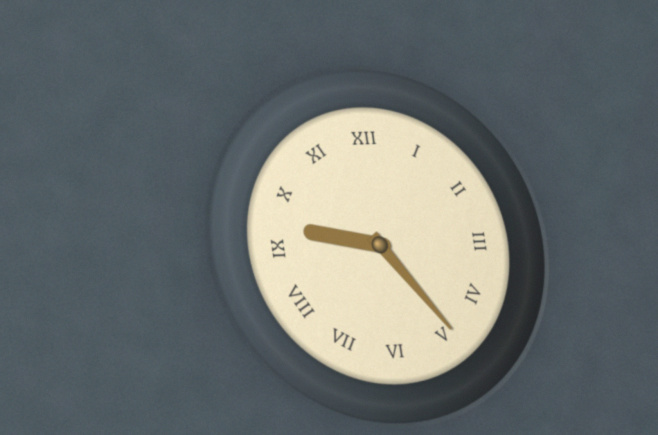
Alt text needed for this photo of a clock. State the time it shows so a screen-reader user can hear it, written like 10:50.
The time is 9:24
